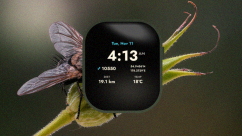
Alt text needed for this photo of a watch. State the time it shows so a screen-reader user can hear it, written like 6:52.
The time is 4:13
